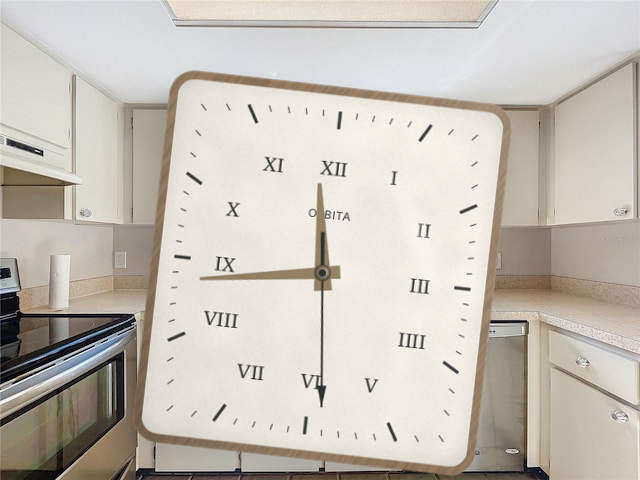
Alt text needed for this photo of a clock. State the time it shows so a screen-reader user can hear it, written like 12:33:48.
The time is 11:43:29
